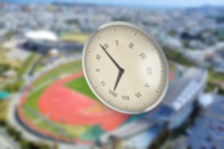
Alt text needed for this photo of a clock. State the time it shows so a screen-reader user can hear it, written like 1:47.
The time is 7:59
